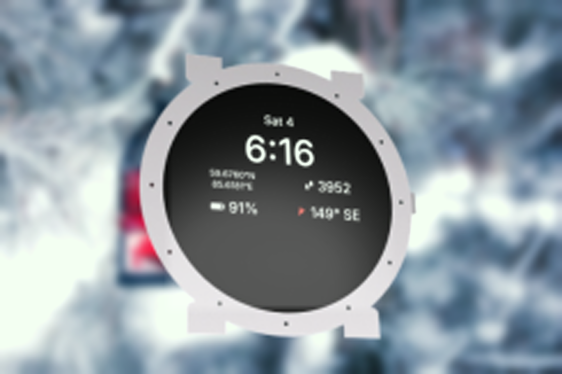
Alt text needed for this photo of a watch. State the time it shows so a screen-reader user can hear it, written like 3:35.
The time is 6:16
